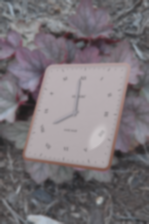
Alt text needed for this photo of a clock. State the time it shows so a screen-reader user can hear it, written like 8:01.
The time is 7:59
